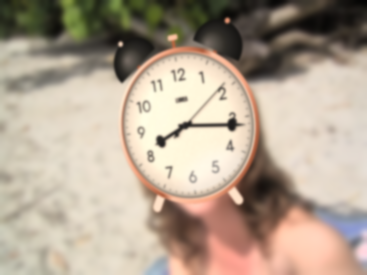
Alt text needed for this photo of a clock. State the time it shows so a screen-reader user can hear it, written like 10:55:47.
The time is 8:16:09
